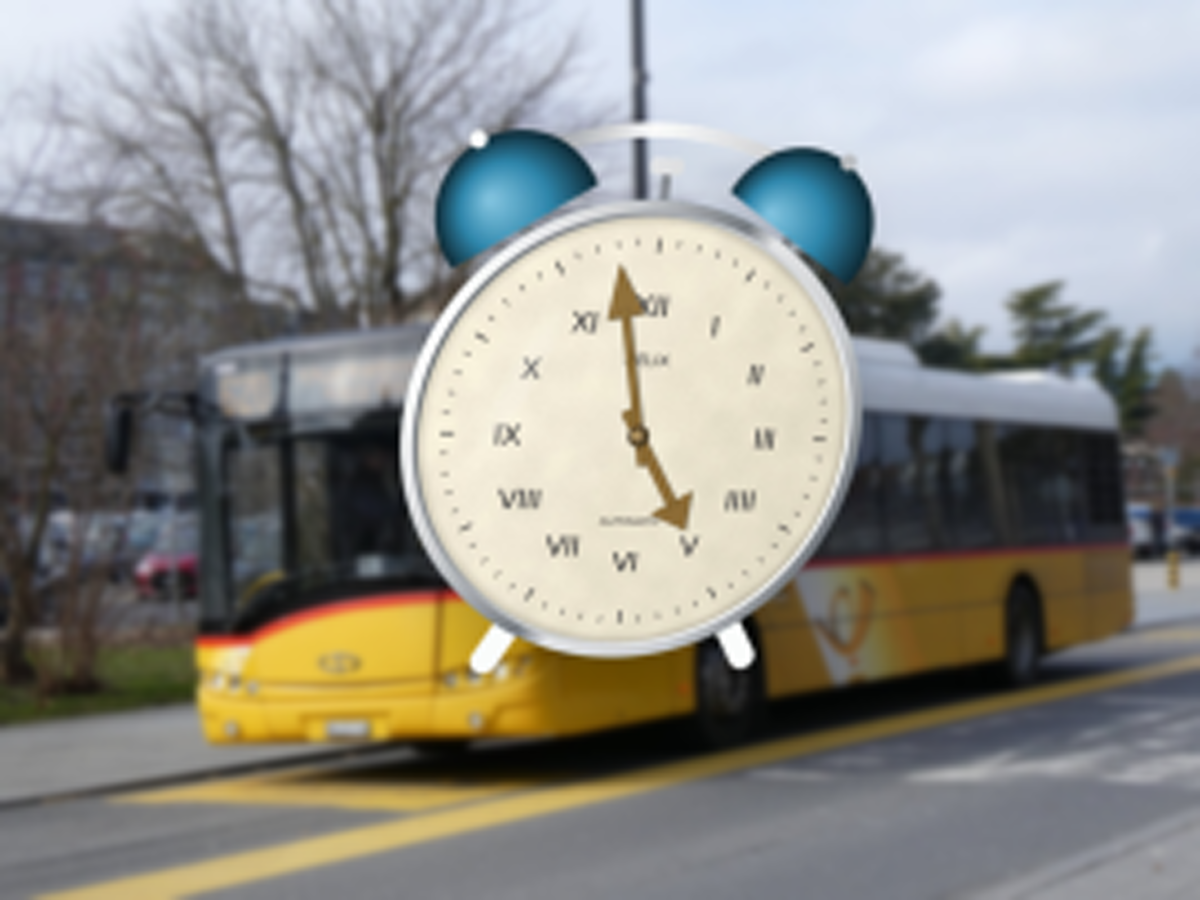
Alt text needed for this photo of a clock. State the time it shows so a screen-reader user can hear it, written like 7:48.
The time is 4:58
